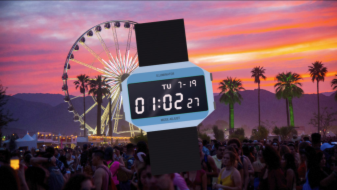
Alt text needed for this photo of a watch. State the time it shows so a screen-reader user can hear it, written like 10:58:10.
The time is 1:02:27
